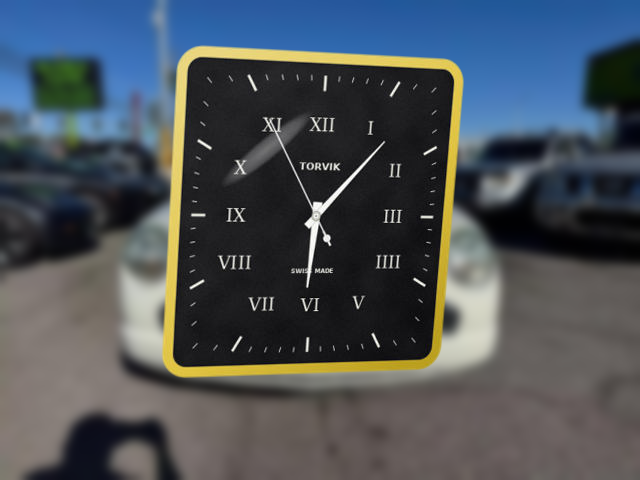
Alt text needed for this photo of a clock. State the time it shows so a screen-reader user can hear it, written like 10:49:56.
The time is 6:06:55
